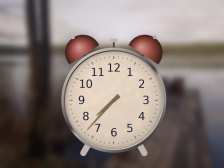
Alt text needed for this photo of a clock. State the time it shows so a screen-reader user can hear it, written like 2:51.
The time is 7:37
